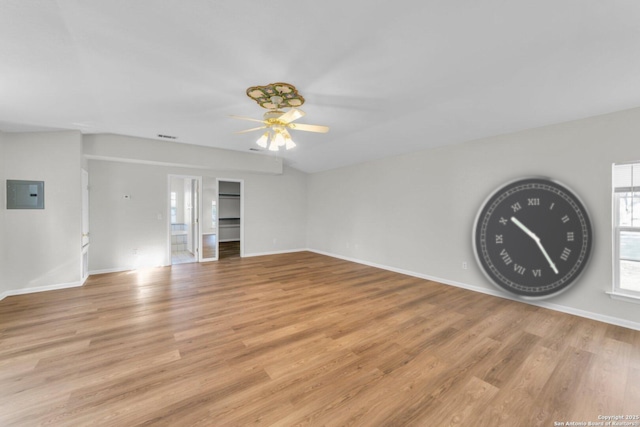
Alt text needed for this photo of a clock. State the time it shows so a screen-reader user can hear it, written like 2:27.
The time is 10:25
